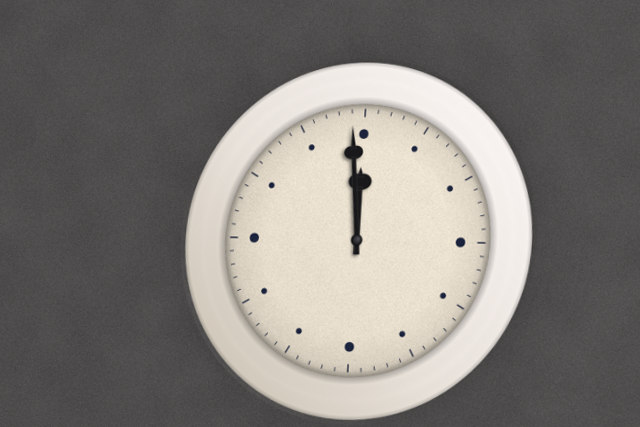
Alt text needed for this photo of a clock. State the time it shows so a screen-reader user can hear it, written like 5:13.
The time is 11:59
